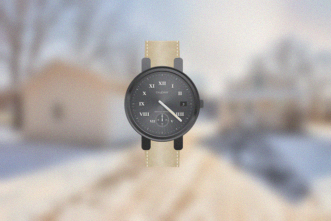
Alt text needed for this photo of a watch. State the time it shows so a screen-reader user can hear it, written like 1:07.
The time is 4:22
